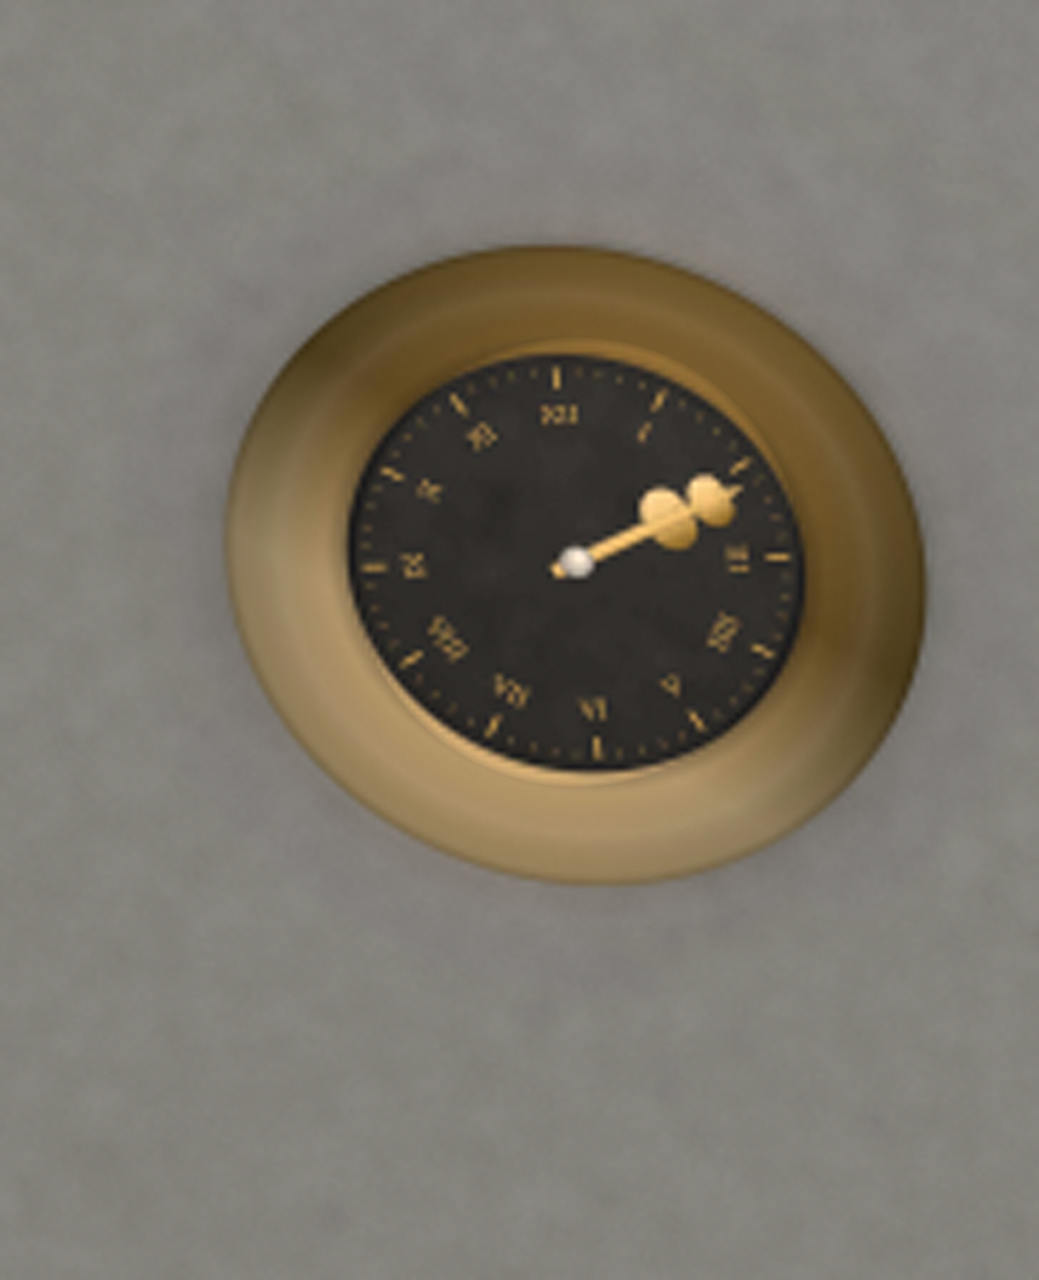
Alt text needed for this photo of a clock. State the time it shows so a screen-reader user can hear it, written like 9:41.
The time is 2:11
